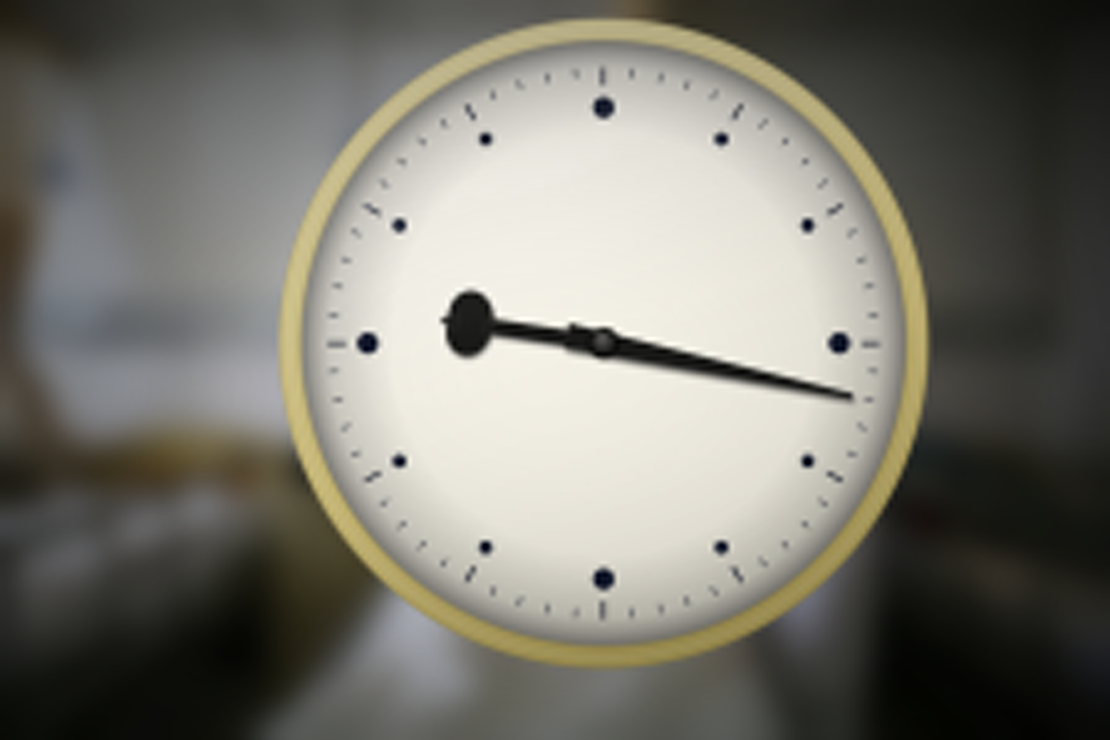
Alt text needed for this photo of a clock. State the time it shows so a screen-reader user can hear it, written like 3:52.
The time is 9:17
